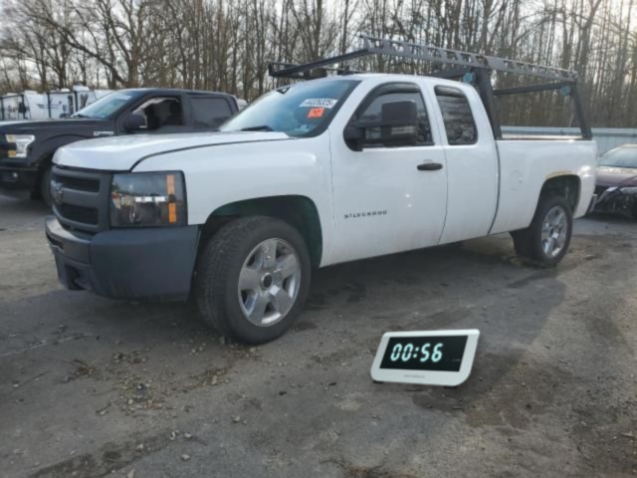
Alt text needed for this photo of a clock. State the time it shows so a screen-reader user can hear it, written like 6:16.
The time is 0:56
